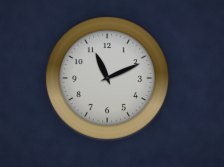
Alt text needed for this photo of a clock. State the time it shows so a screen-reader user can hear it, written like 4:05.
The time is 11:11
